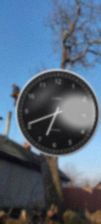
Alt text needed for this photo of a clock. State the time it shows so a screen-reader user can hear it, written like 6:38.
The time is 6:41
